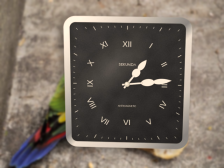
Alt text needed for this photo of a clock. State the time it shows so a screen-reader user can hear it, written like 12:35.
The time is 1:14
